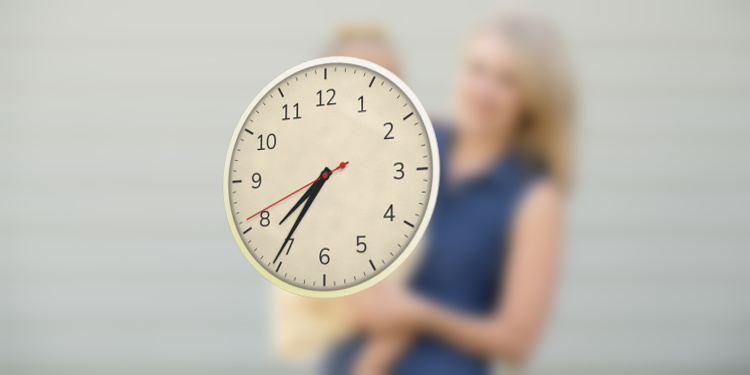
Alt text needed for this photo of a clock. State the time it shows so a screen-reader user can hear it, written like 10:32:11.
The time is 7:35:41
